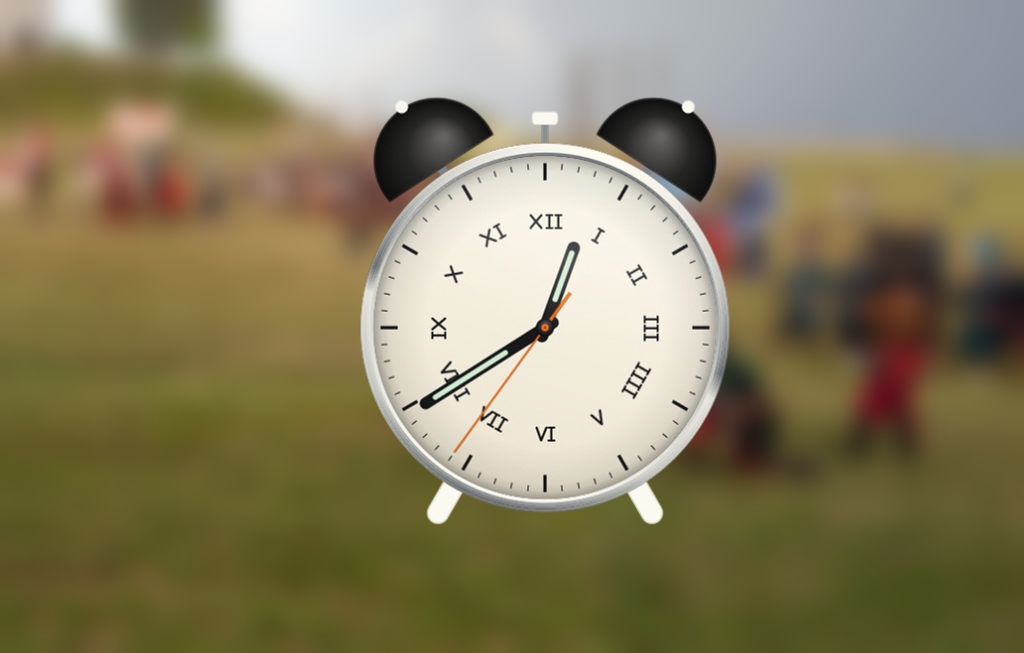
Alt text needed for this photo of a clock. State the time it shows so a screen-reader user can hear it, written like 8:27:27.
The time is 12:39:36
